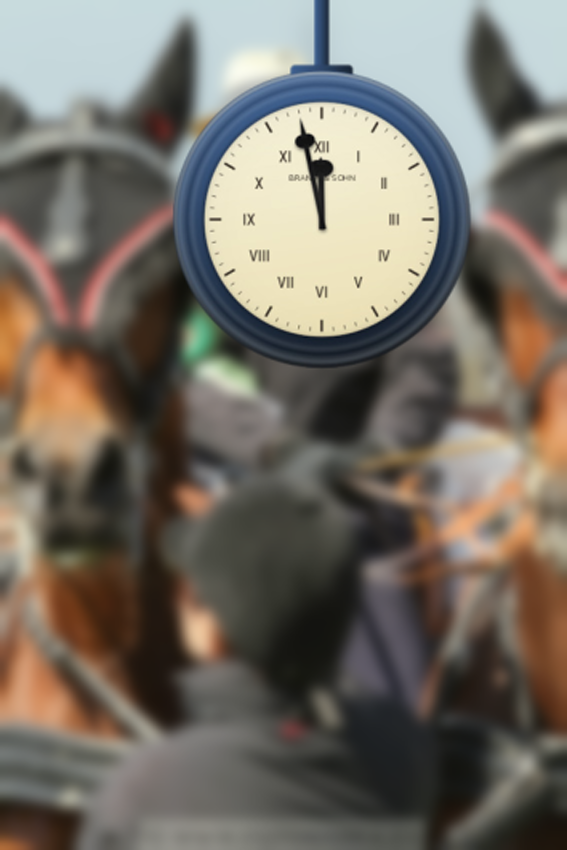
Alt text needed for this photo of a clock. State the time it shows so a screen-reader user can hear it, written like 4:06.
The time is 11:58
